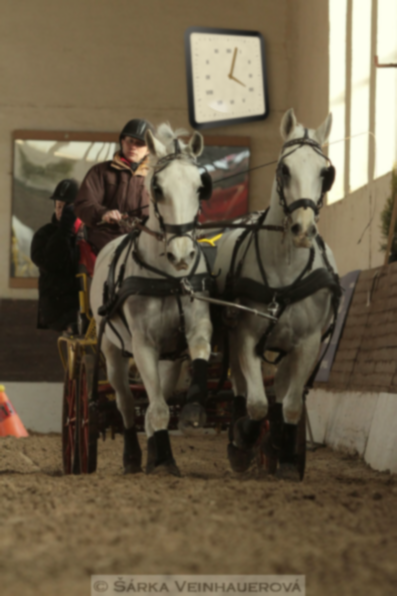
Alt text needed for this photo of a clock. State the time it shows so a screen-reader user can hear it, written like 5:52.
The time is 4:03
